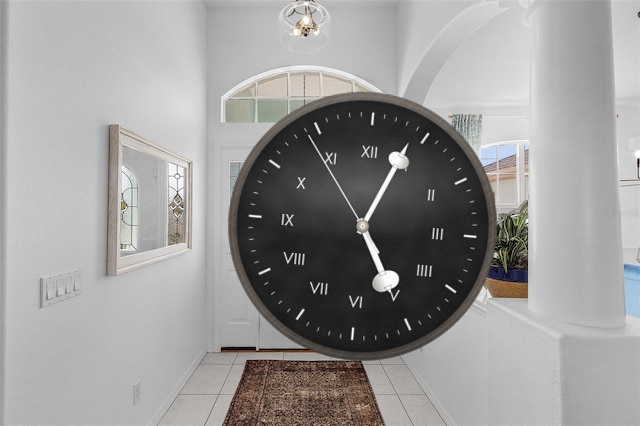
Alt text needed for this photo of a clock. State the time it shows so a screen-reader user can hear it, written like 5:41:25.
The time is 5:03:54
